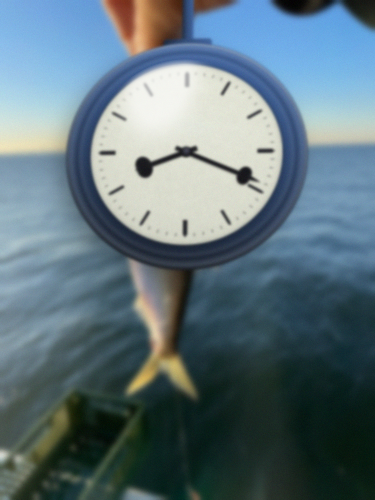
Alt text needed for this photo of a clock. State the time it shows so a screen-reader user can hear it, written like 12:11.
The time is 8:19
